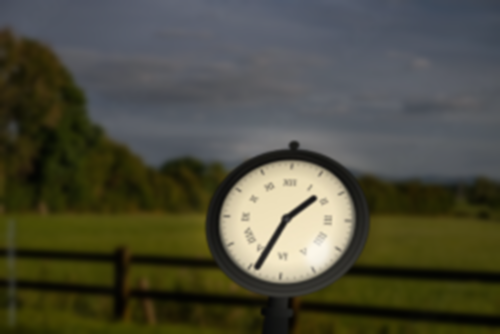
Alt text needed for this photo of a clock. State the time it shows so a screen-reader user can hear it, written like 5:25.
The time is 1:34
